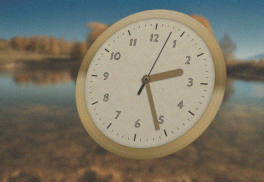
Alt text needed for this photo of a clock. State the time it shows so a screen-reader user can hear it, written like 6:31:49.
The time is 2:26:03
